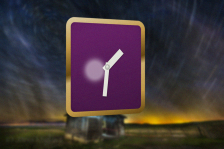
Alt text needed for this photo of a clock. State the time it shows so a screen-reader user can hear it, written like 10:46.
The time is 1:31
